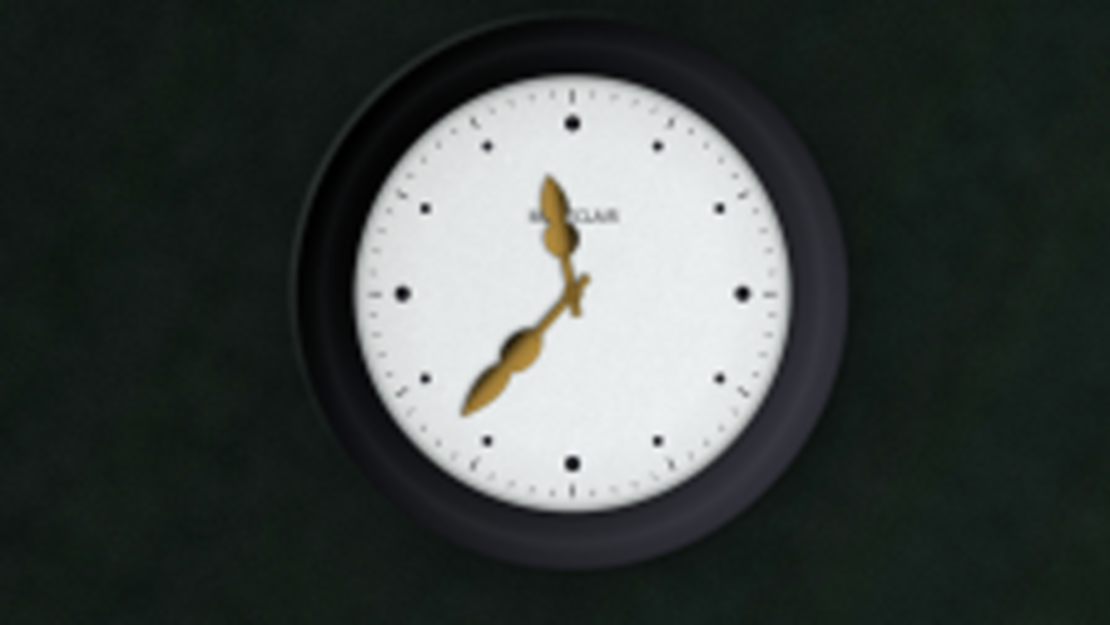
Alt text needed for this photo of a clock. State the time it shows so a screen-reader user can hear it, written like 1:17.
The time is 11:37
